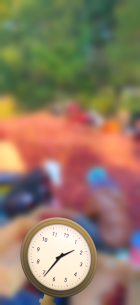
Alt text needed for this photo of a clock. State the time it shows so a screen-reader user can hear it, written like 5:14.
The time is 1:34
